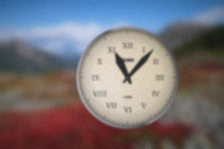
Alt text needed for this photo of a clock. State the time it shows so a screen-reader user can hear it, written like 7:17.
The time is 11:07
